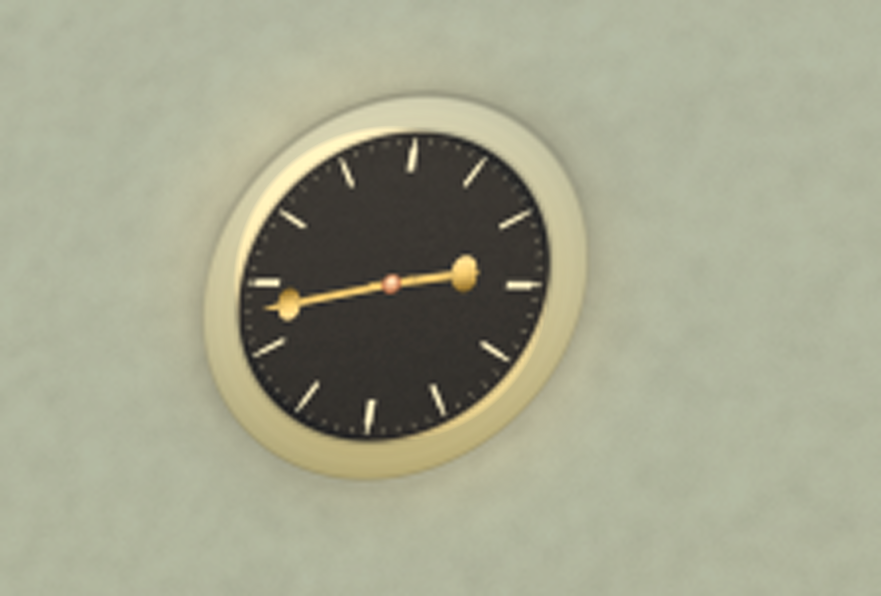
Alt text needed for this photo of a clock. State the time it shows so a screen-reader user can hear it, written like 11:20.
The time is 2:43
